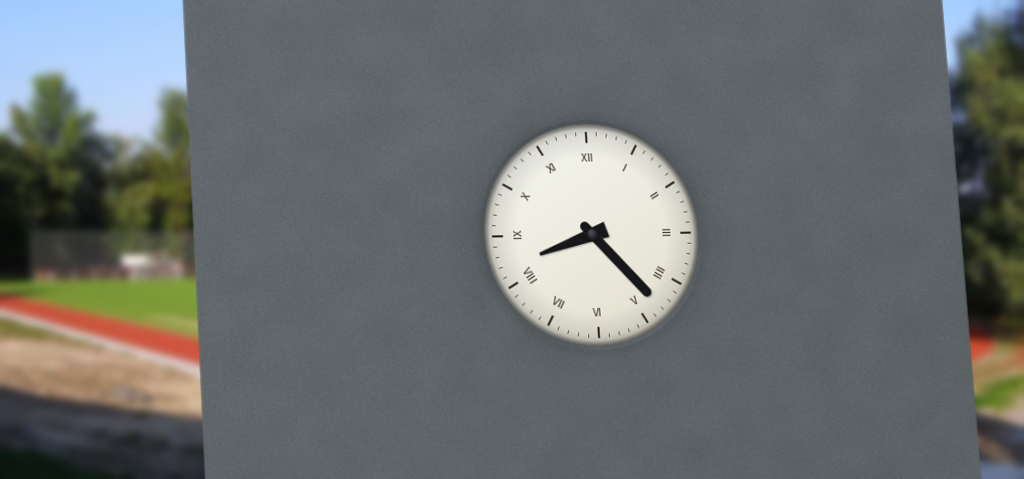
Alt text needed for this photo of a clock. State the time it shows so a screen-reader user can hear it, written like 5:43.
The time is 8:23
